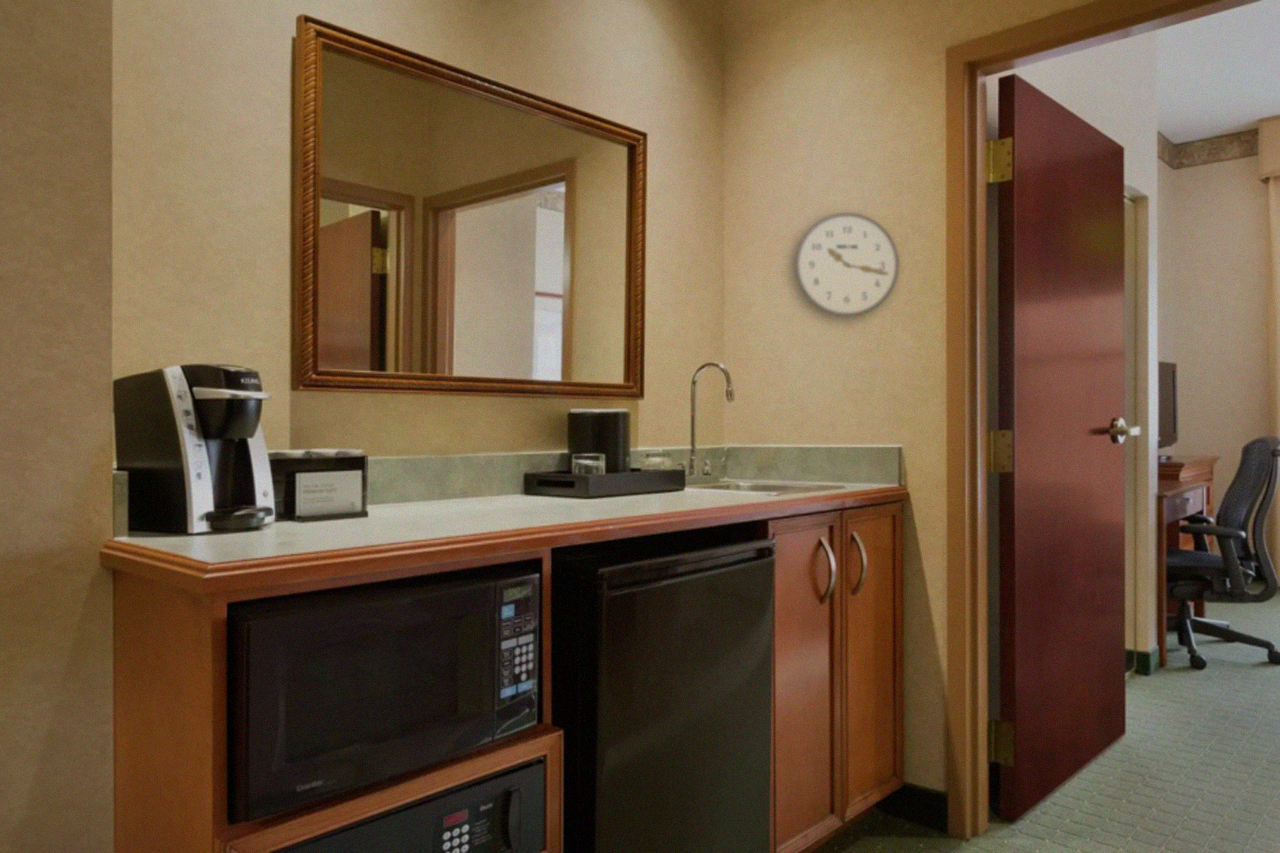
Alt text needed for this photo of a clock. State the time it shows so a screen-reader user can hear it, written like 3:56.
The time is 10:17
